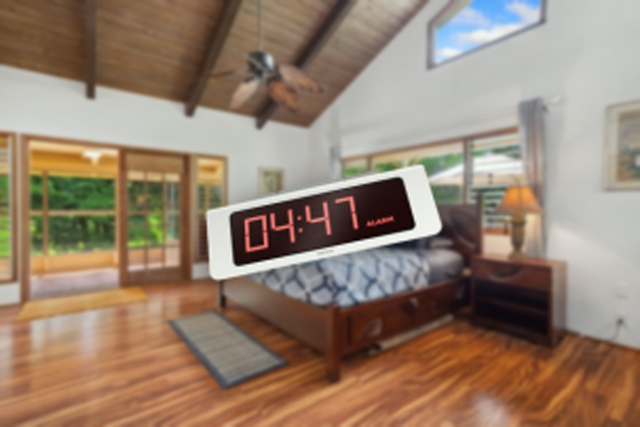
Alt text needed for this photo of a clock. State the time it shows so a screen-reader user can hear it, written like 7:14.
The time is 4:47
